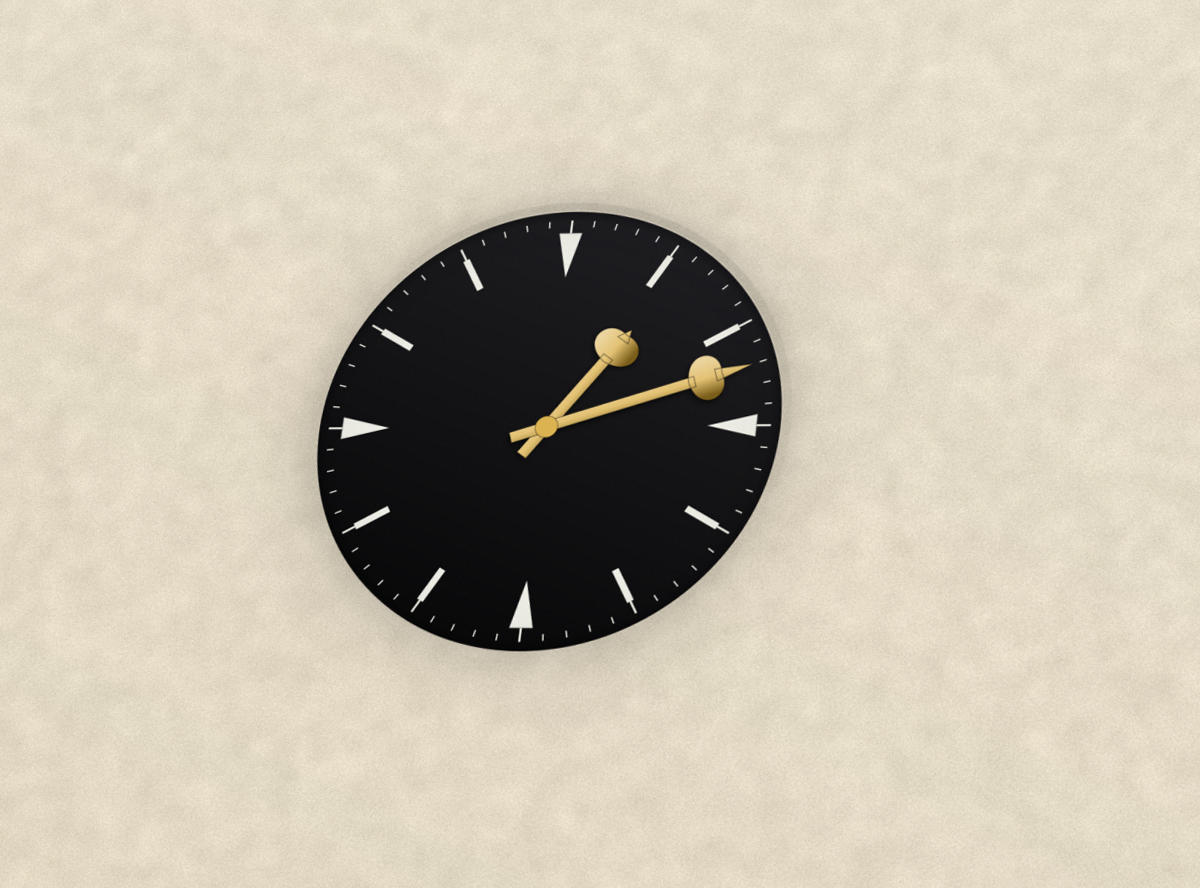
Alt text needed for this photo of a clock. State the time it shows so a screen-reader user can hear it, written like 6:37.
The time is 1:12
